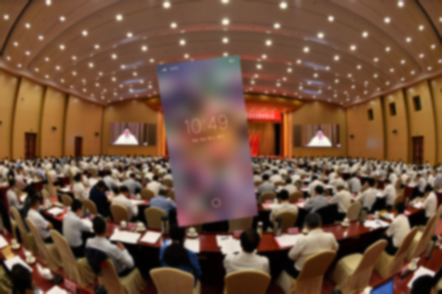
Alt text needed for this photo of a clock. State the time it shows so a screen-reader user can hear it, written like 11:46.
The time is 10:49
